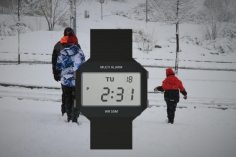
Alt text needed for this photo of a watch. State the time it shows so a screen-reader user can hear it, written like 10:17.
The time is 2:31
